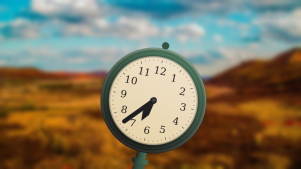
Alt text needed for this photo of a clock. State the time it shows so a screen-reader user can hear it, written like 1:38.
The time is 6:37
